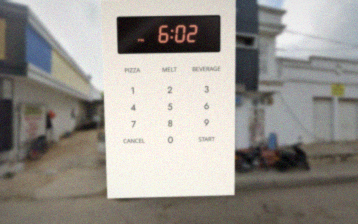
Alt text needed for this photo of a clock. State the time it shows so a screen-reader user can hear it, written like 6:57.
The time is 6:02
